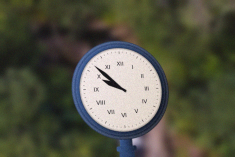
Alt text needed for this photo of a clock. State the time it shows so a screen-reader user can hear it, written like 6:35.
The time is 9:52
